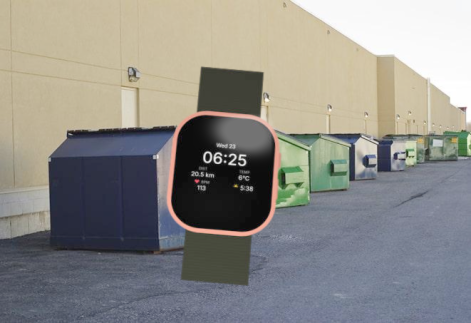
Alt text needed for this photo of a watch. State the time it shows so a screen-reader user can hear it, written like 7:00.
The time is 6:25
